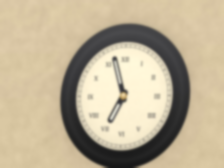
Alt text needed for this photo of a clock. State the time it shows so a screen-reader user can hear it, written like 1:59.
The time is 6:57
